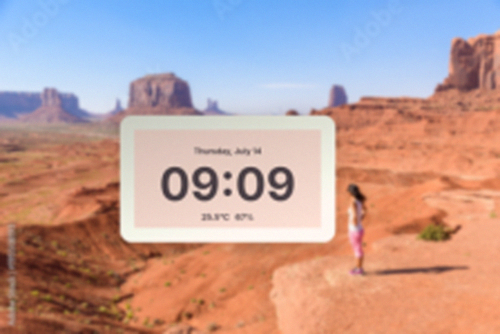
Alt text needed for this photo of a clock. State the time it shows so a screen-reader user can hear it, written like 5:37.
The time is 9:09
